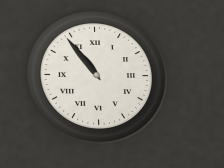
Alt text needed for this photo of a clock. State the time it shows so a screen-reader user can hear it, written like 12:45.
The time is 10:54
